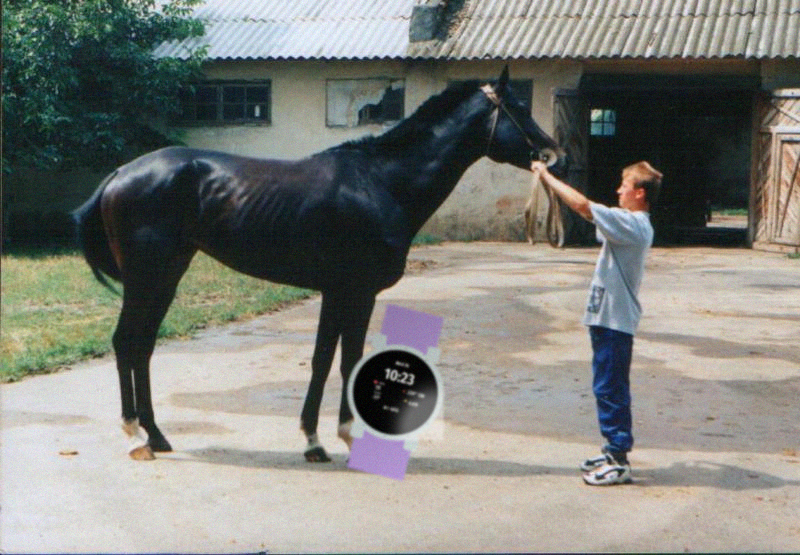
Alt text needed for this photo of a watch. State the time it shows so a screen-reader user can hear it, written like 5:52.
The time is 10:23
